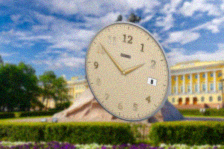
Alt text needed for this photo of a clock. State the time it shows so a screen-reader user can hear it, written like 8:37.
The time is 1:51
